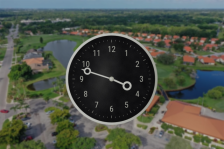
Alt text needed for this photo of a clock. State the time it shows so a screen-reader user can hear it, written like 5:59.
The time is 3:48
